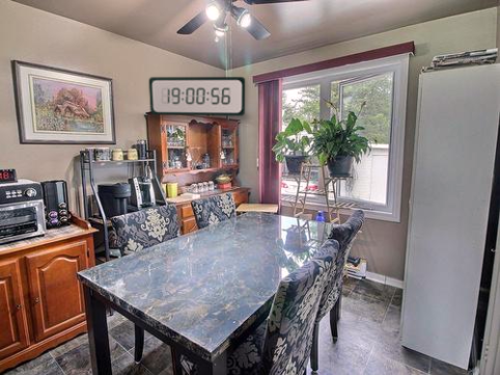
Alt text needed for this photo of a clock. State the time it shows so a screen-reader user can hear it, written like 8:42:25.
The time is 19:00:56
